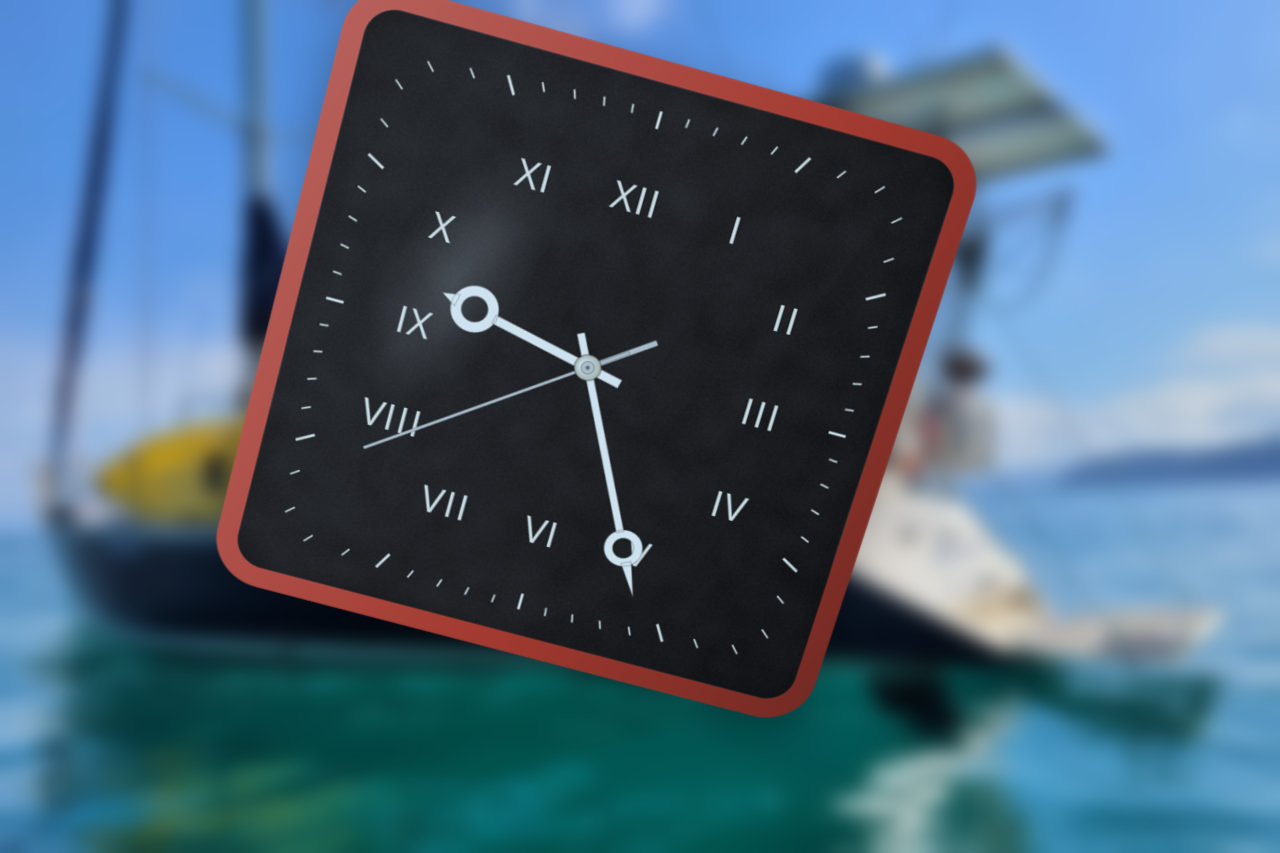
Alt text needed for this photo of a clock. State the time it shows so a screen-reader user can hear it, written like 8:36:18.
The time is 9:25:39
